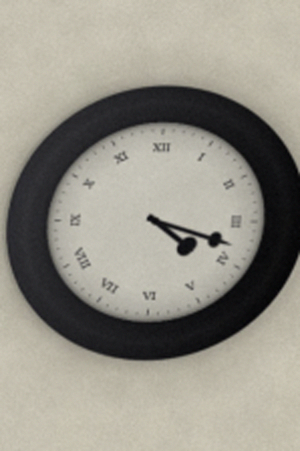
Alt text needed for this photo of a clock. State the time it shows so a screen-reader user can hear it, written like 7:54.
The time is 4:18
